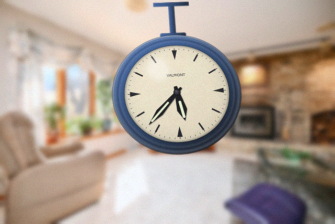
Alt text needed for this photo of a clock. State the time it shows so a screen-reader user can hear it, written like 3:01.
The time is 5:37
